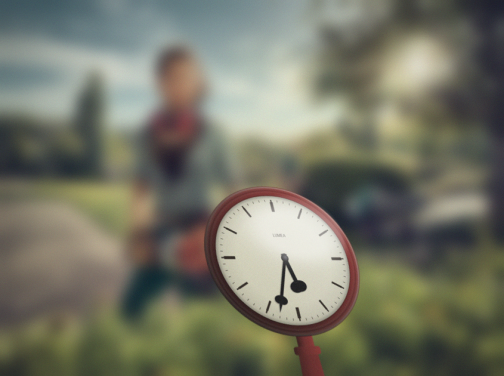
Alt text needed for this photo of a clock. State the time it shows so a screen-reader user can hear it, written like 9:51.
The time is 5:33
